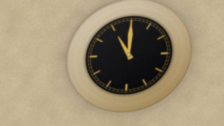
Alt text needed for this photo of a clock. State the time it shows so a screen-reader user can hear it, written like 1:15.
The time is 11:00
